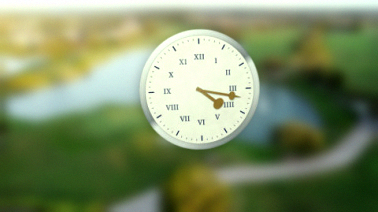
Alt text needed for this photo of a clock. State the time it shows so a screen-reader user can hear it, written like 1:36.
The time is 4:17
